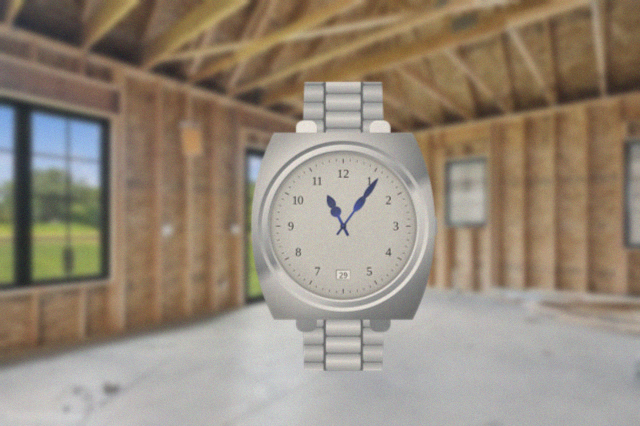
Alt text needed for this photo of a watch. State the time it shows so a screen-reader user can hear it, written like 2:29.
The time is 11:06
